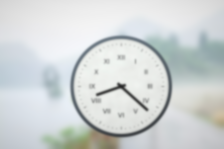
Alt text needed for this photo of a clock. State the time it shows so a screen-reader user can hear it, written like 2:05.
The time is 8:22
